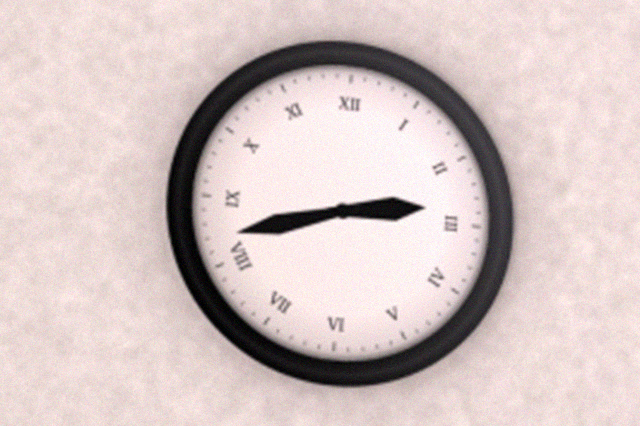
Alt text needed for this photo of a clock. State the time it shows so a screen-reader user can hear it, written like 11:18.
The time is 2:42
